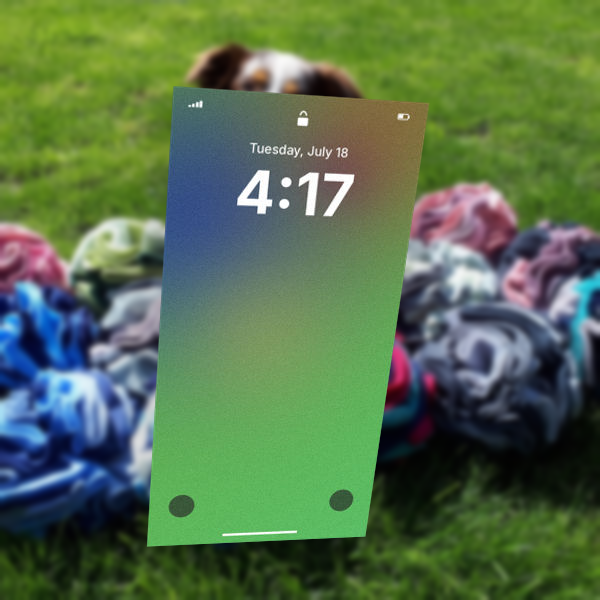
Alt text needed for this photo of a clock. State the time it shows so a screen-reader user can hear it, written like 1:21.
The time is 4:17
